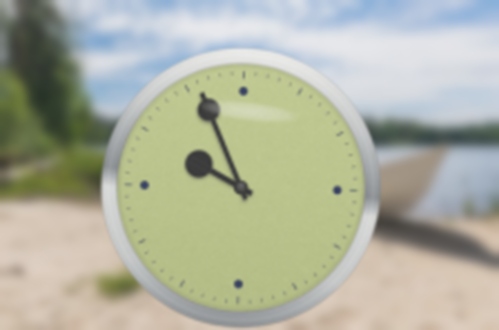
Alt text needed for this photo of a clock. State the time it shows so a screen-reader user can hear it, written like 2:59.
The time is 9:56
